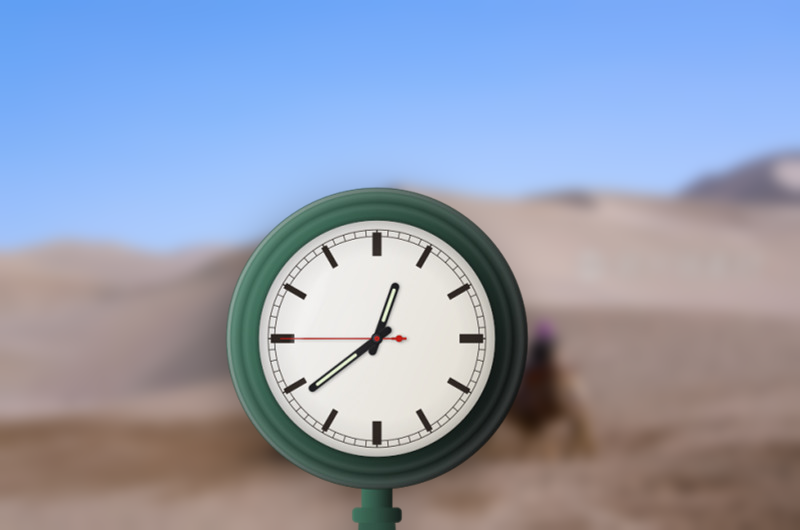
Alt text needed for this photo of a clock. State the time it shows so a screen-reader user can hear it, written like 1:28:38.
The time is 12:38:45
